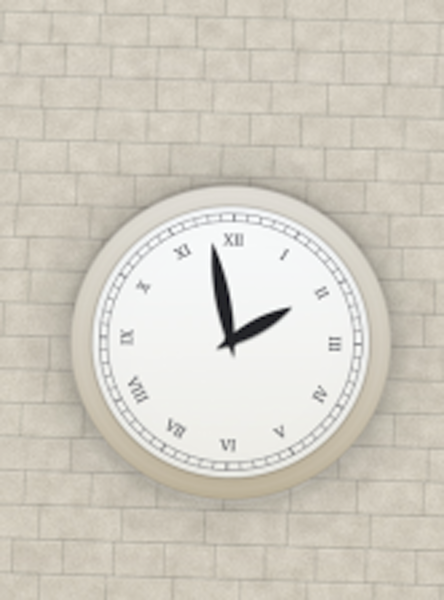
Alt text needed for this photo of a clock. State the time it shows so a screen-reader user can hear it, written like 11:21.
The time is 1:58
